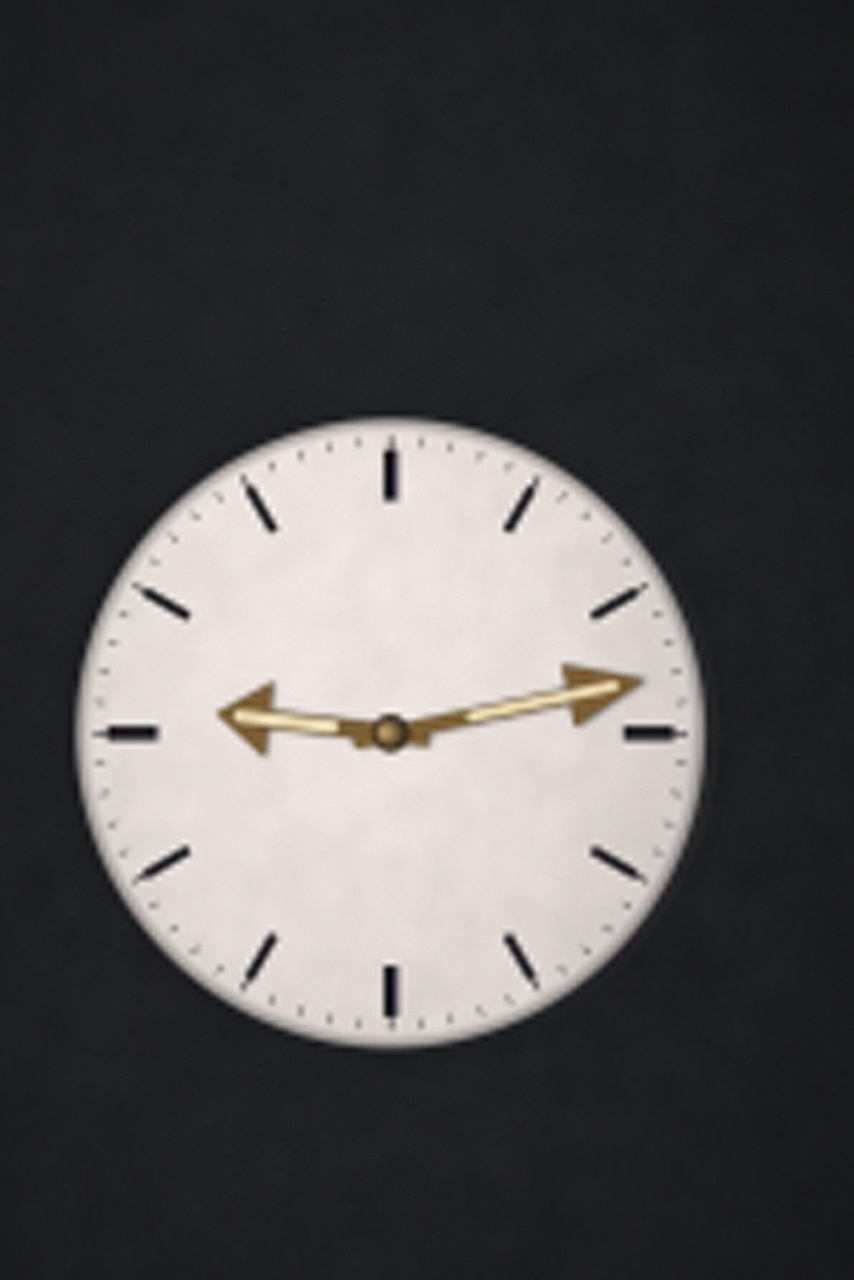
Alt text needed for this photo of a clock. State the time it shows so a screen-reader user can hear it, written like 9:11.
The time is 9:13
